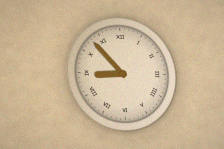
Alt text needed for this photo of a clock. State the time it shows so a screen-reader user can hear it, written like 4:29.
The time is 8:53
